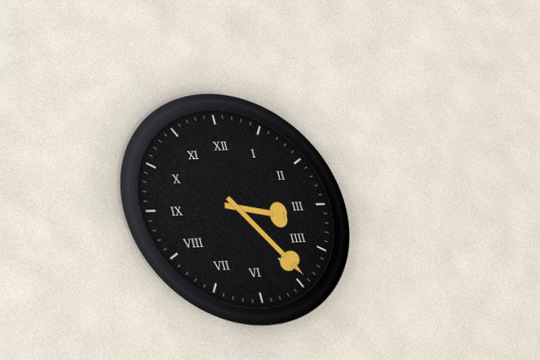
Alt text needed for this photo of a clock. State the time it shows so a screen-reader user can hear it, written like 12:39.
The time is 3:24
